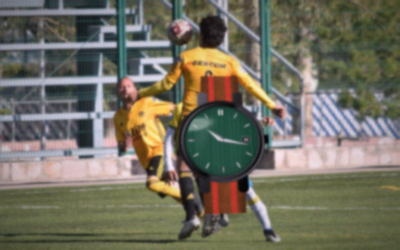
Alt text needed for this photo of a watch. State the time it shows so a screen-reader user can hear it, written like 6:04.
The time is 10:17
